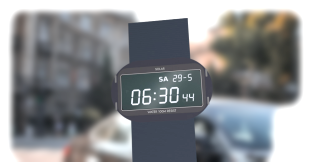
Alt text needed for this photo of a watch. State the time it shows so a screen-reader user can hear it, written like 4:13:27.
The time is 6:30:44
